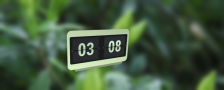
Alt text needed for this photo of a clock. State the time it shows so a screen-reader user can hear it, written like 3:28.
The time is 3:08
